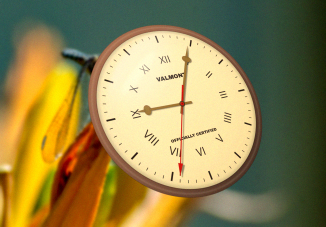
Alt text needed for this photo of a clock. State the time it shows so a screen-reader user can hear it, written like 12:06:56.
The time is 9:04:34
